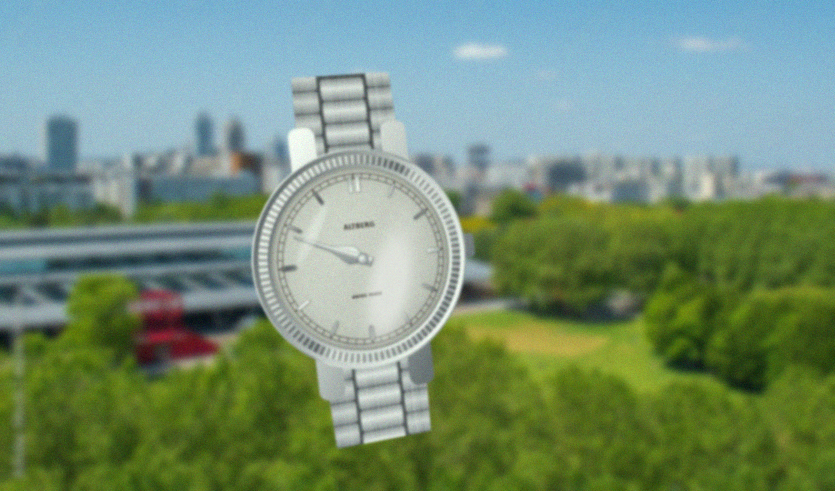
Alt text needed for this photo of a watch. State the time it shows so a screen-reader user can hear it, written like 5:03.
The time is 9:49
